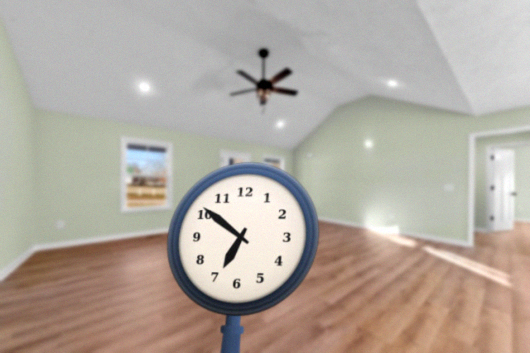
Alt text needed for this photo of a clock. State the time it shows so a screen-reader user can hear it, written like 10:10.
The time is 6:51
